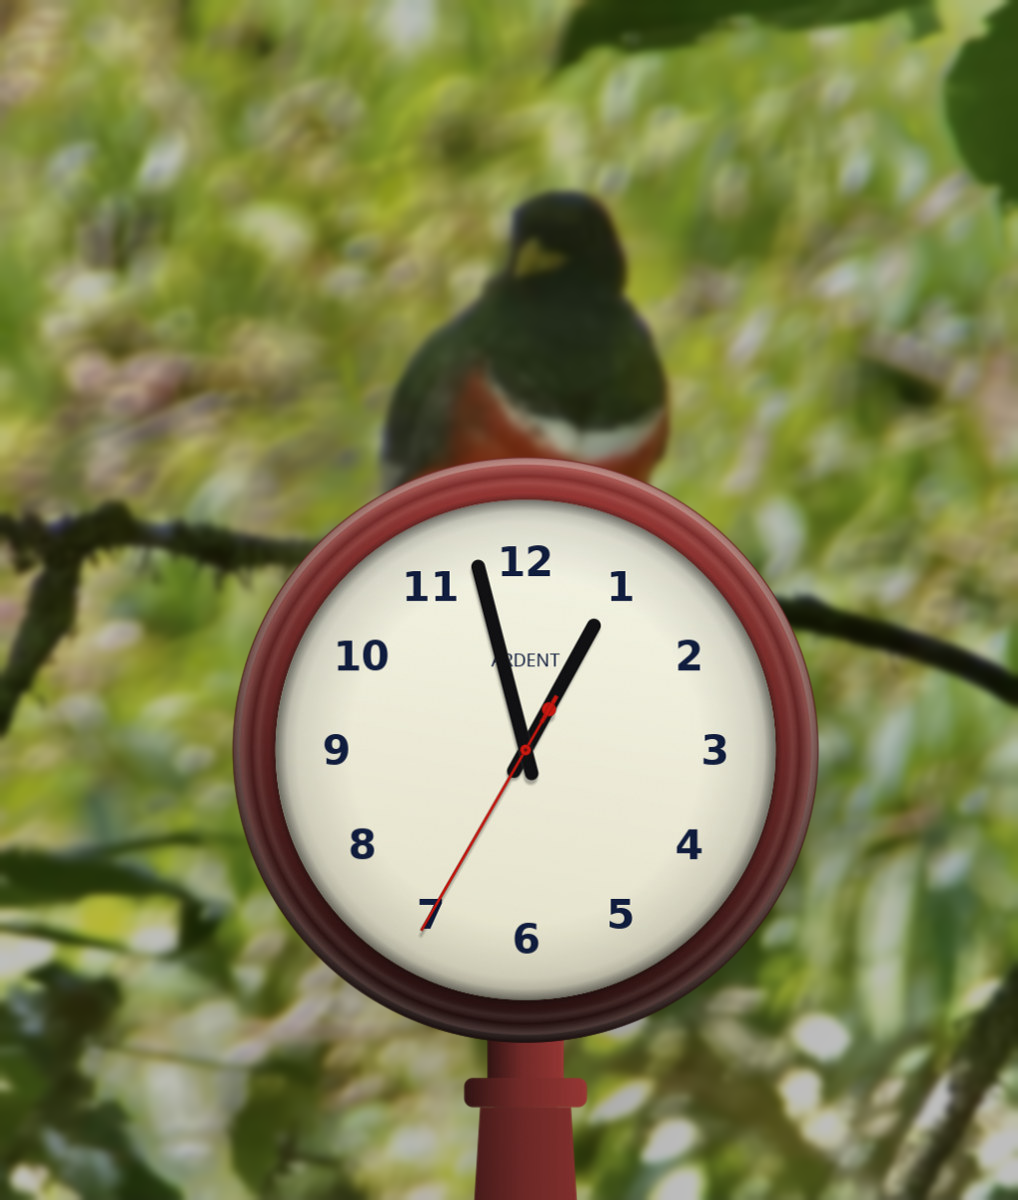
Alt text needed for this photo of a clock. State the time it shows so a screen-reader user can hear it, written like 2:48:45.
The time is 12:57:35
